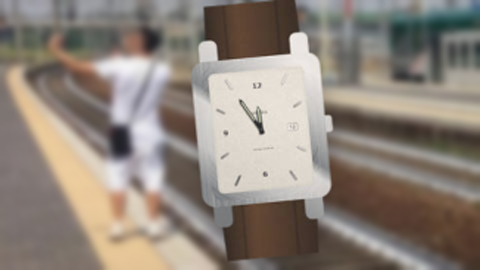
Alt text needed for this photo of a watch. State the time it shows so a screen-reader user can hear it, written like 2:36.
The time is 11:55
